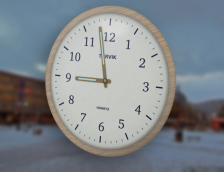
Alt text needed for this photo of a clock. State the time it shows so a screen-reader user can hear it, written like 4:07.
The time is 8:58
